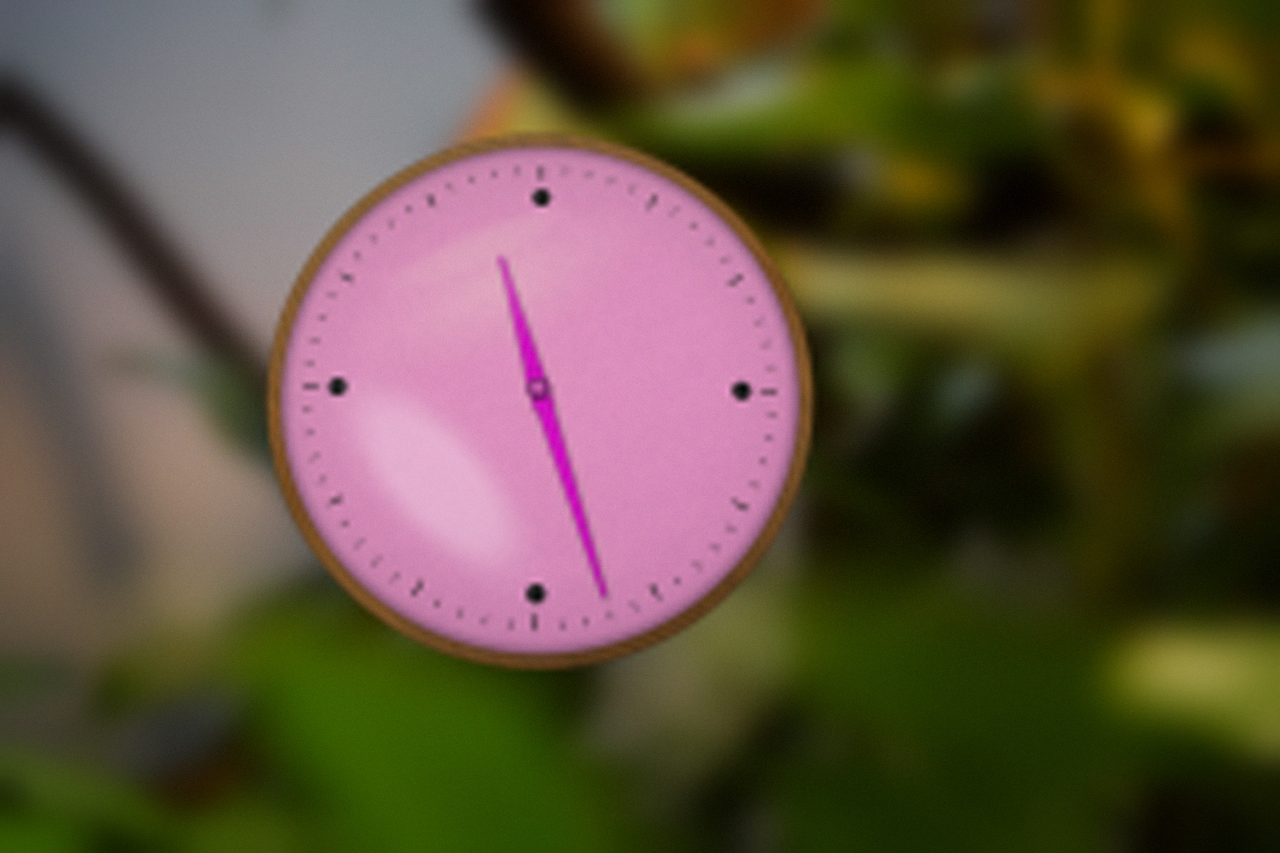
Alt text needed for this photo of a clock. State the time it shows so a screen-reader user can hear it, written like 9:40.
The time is 11:27
